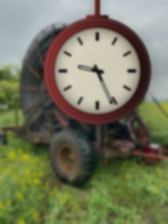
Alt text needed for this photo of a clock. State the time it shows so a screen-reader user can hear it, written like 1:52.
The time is 9:26
